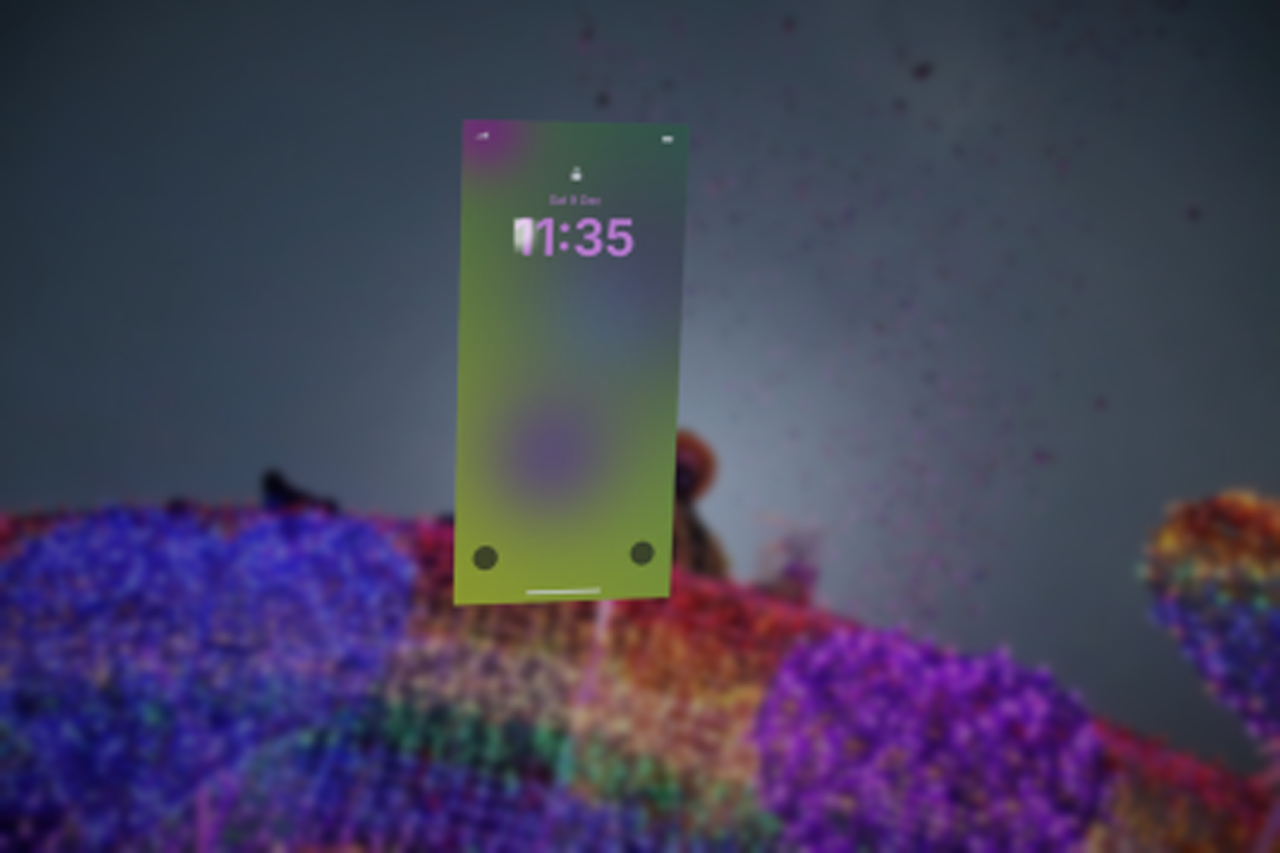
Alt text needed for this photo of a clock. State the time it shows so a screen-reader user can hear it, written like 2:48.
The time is 11:35
